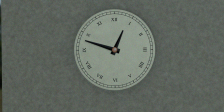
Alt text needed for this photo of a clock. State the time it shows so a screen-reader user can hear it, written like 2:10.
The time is 12:48
